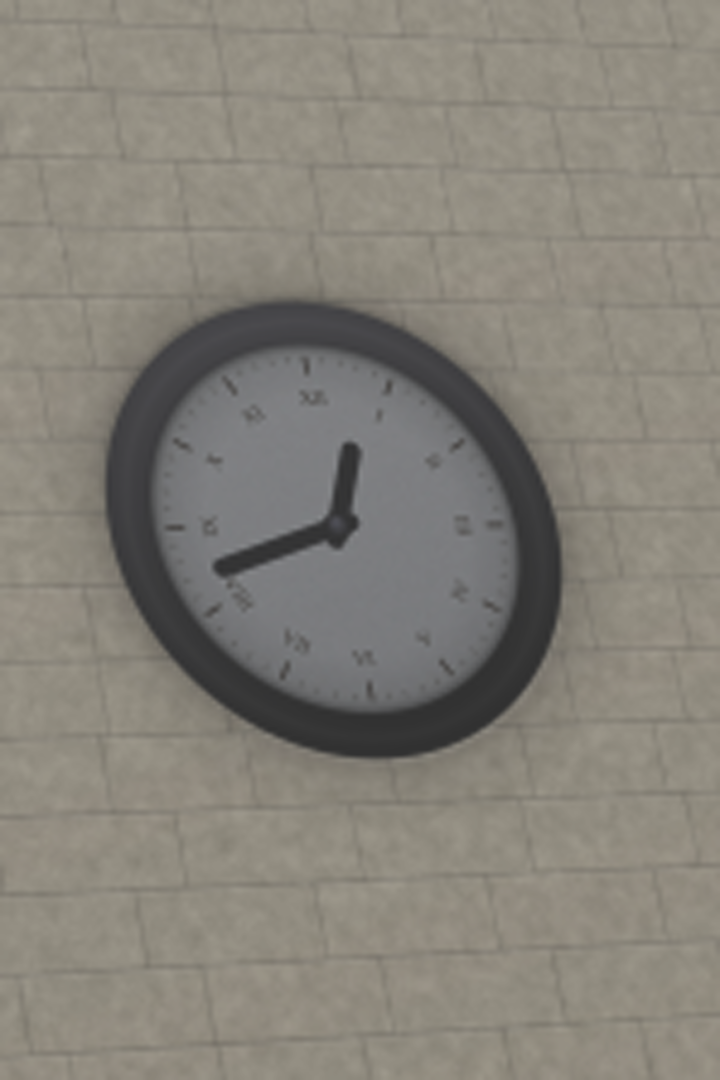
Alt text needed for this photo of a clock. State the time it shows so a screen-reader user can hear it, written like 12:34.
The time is 12:42
